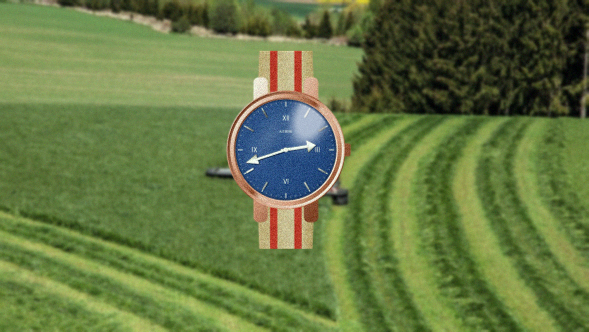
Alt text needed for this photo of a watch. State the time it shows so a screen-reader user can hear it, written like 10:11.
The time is 2:42
